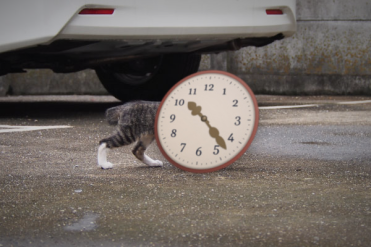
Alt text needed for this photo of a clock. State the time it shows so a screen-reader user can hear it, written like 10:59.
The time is 10:23
